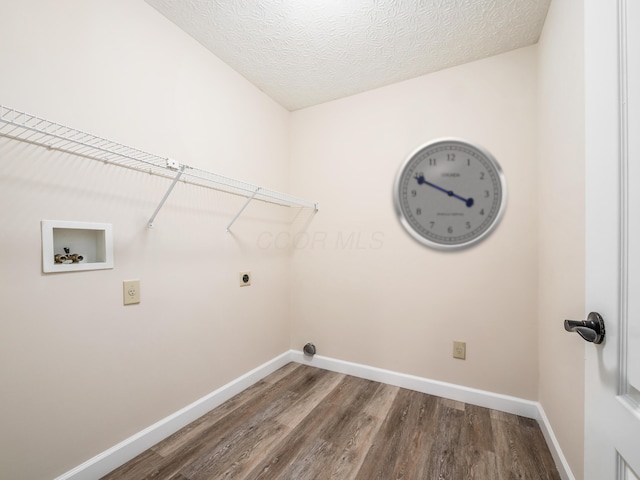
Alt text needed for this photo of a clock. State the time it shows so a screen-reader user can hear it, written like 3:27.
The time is 3:49
